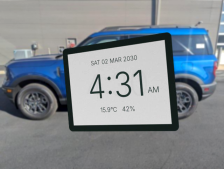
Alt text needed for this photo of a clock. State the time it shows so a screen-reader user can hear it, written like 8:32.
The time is 4:31
